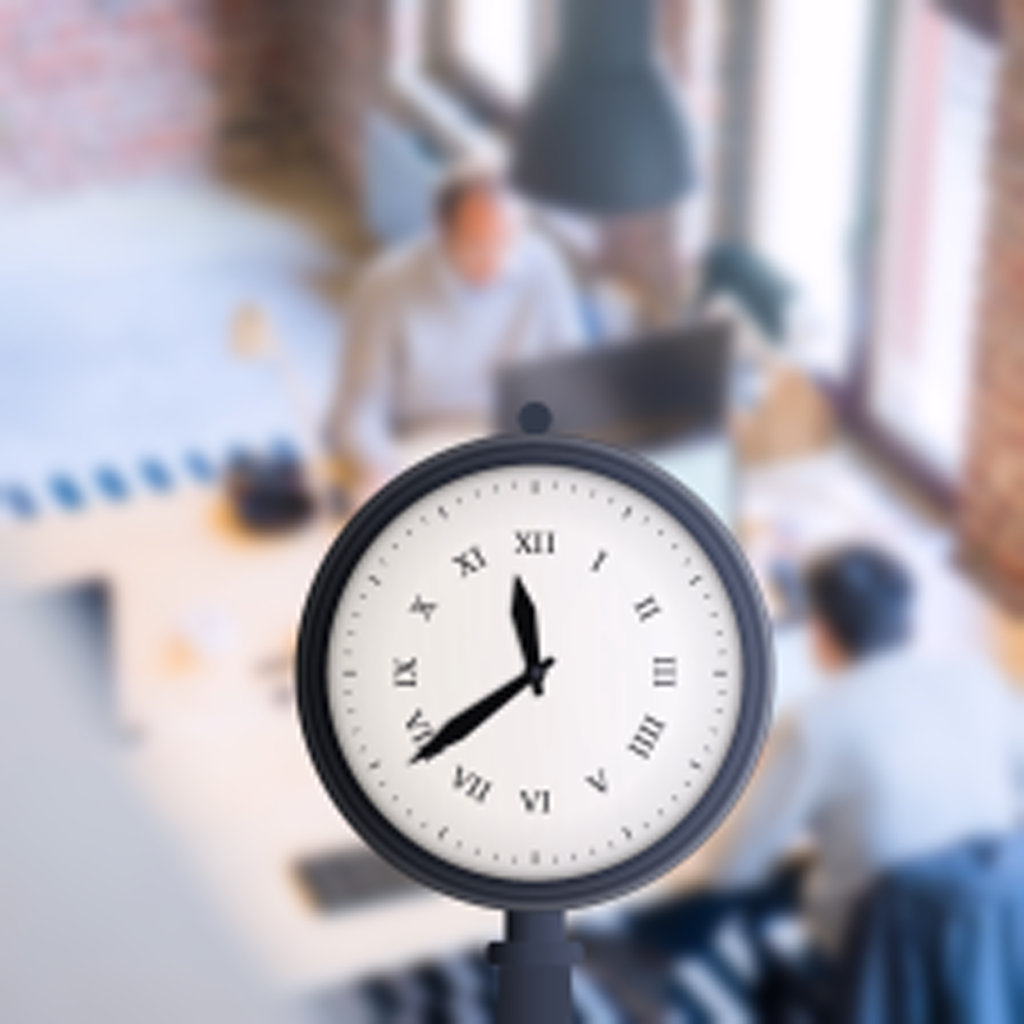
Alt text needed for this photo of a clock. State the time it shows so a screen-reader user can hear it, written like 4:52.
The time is 11:39
